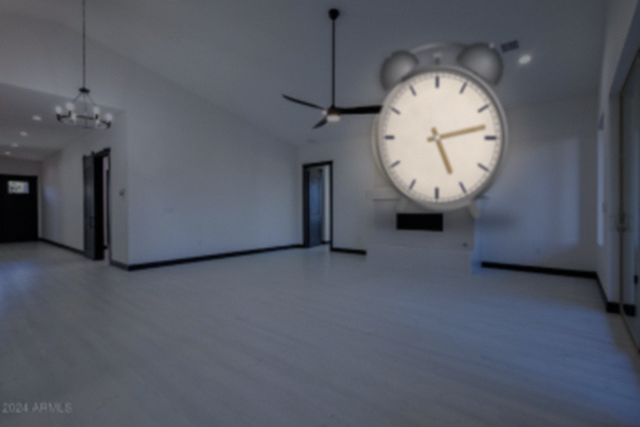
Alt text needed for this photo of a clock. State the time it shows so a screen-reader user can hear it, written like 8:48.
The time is 5:13
